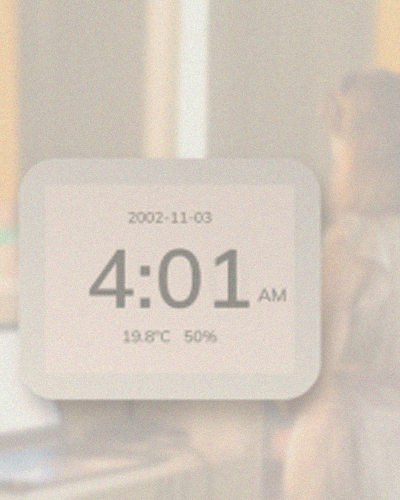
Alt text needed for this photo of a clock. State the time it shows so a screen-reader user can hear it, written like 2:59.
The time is 4:01
